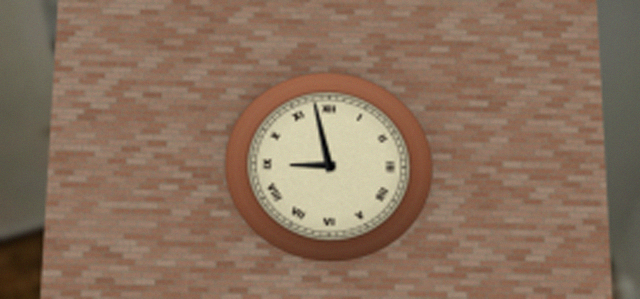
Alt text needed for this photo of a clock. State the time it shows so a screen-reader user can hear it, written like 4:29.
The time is 8:58
